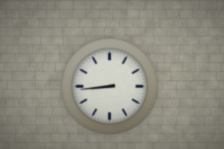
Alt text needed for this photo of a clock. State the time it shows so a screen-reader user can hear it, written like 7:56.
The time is 8:44
